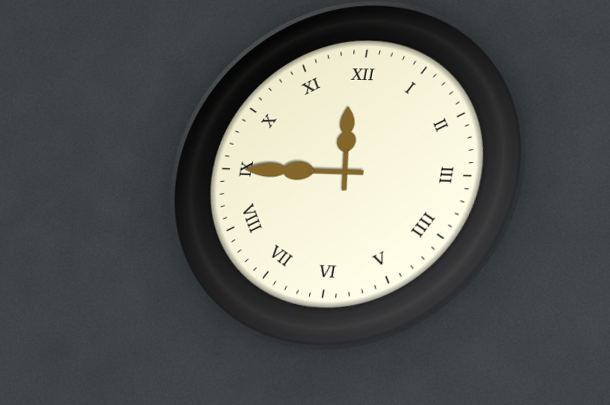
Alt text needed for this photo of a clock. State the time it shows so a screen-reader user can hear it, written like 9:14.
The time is 11:45
